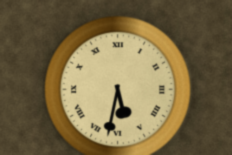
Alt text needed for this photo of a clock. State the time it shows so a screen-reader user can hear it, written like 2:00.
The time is 5:32
